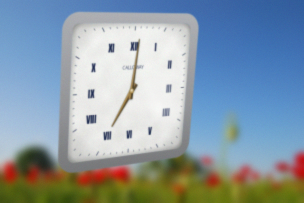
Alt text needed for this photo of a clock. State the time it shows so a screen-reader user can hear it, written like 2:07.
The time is 7:01
